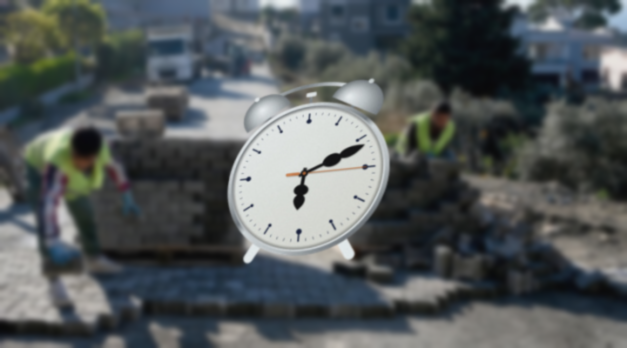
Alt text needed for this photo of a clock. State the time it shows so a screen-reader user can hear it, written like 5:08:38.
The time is 6:11:15
